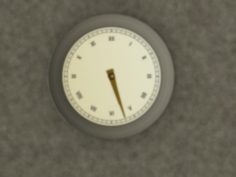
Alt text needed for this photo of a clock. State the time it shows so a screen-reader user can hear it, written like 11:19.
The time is 5:27
